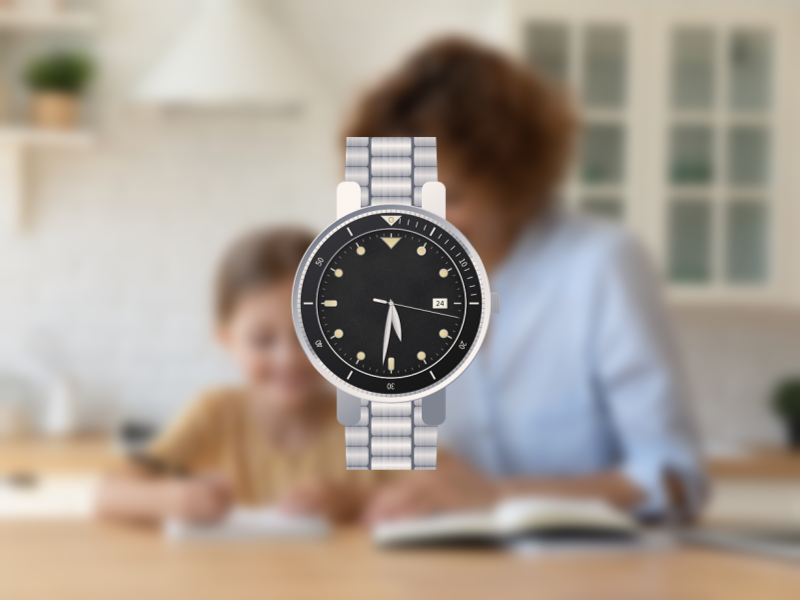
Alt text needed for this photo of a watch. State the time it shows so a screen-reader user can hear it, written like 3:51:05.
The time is 5:31:17
